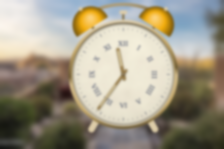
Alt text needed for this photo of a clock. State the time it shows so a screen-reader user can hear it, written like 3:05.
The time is 11:36
